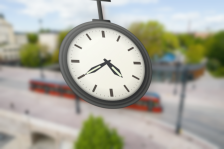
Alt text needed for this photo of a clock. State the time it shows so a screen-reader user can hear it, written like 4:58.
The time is 4:40
